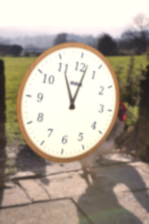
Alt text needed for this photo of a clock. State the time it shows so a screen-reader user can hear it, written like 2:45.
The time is 11:02
